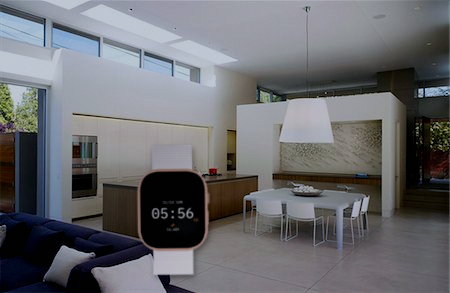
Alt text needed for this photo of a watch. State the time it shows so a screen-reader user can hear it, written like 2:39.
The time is 5:56
